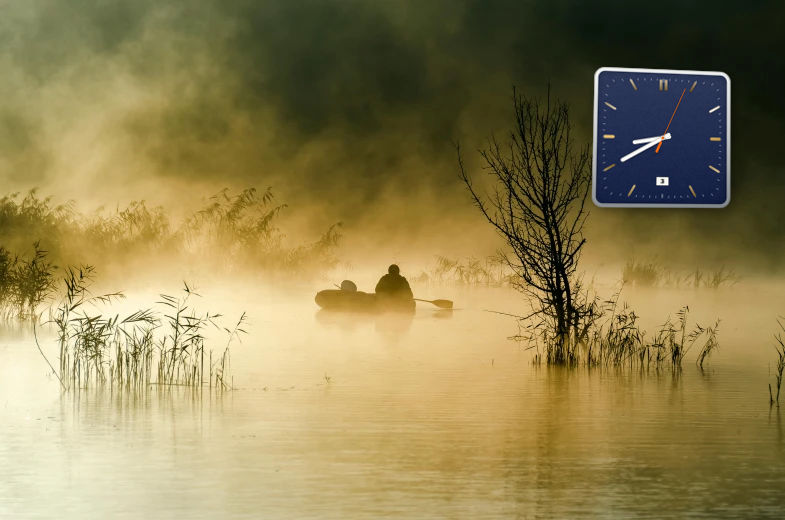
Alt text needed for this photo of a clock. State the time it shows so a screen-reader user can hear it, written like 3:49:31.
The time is 8:40:04
